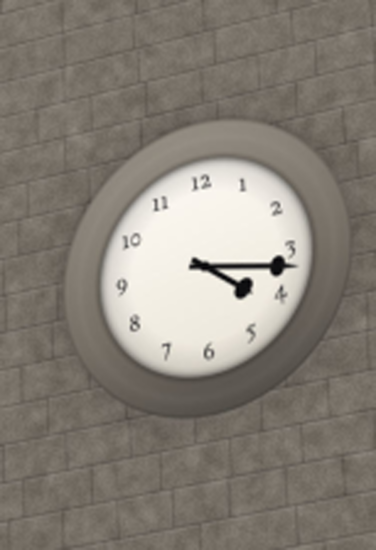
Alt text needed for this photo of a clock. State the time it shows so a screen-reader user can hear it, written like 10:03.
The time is 4:17
